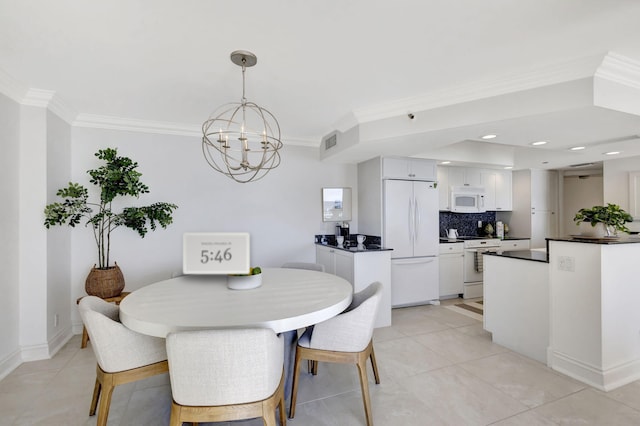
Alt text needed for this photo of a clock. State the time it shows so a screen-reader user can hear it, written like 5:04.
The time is 5:46
